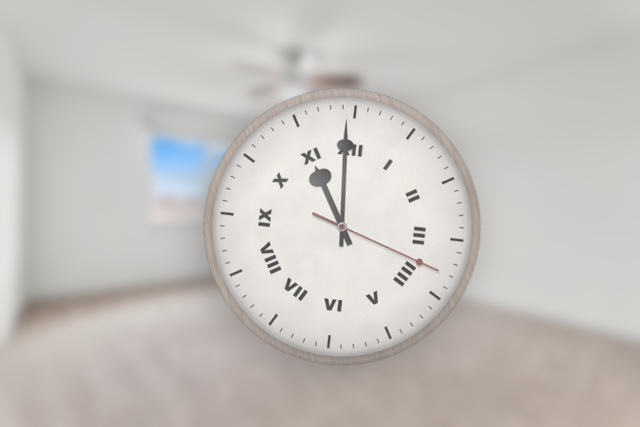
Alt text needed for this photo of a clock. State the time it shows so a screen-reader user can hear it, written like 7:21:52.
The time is 10:59:18
